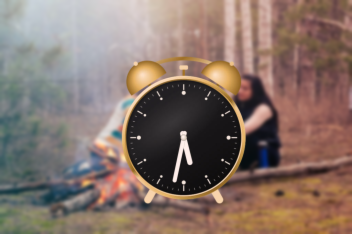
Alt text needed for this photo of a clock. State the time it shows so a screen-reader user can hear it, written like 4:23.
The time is 5:32
